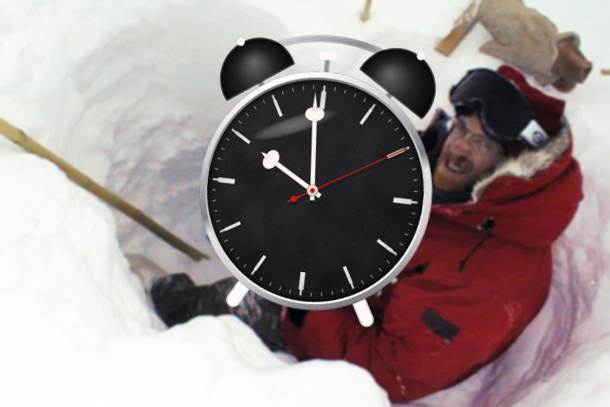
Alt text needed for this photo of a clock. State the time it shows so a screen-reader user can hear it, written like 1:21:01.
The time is 9:59:10
